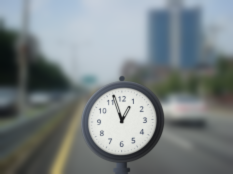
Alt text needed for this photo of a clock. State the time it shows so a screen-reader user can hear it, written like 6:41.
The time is 12:57
